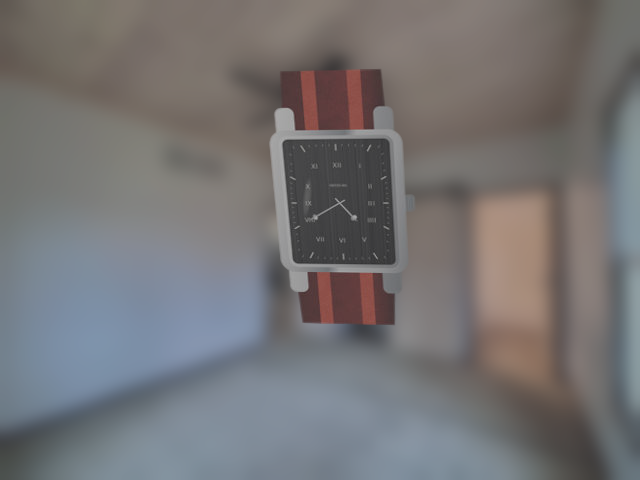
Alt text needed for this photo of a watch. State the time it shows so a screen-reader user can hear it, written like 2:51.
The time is 4:40
